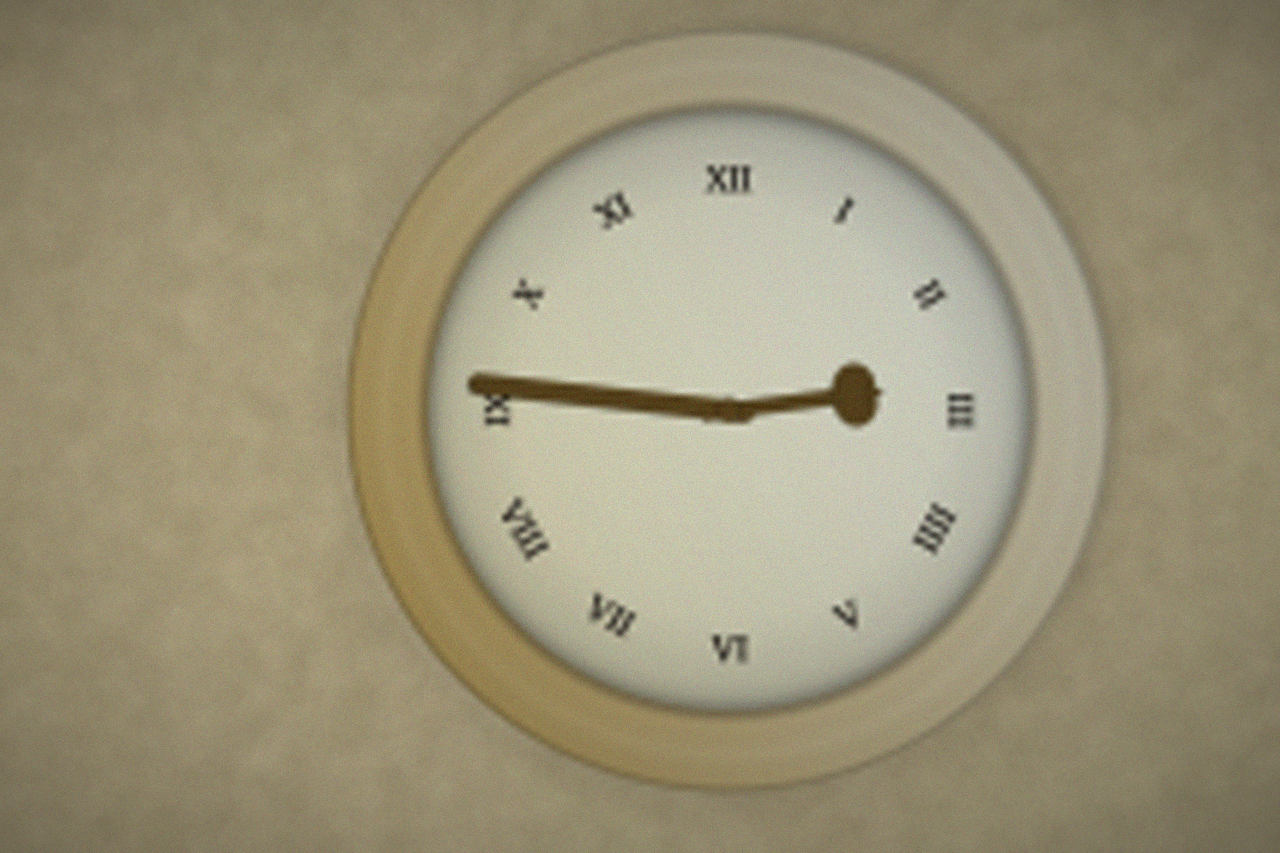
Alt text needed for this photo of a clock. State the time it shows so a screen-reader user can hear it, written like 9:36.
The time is 2:46
